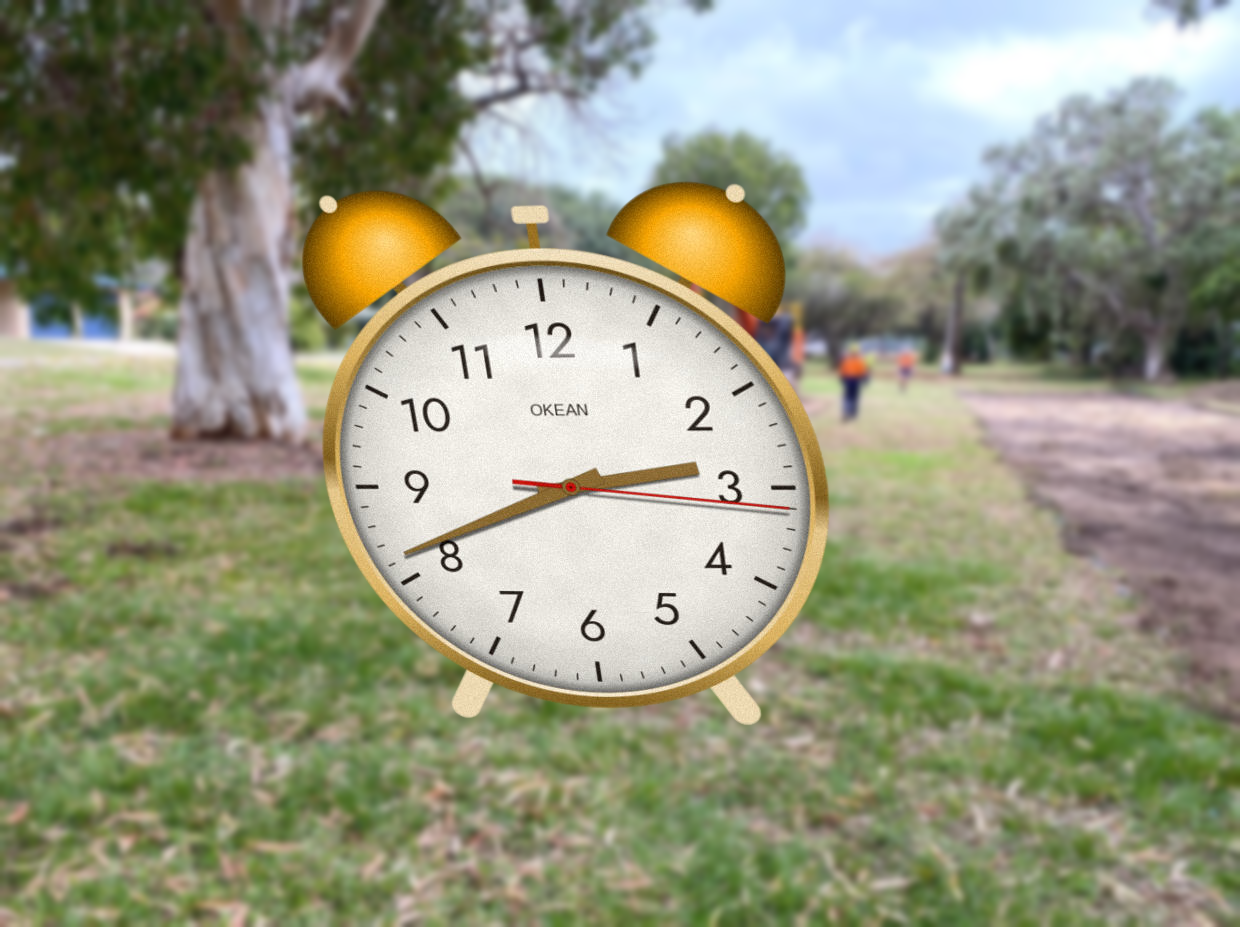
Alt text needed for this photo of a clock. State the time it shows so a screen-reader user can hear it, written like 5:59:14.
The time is 2:41:16
